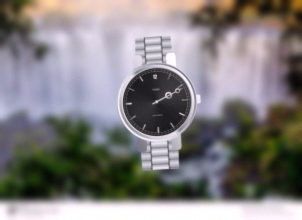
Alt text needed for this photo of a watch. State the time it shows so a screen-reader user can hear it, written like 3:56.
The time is 2:11
